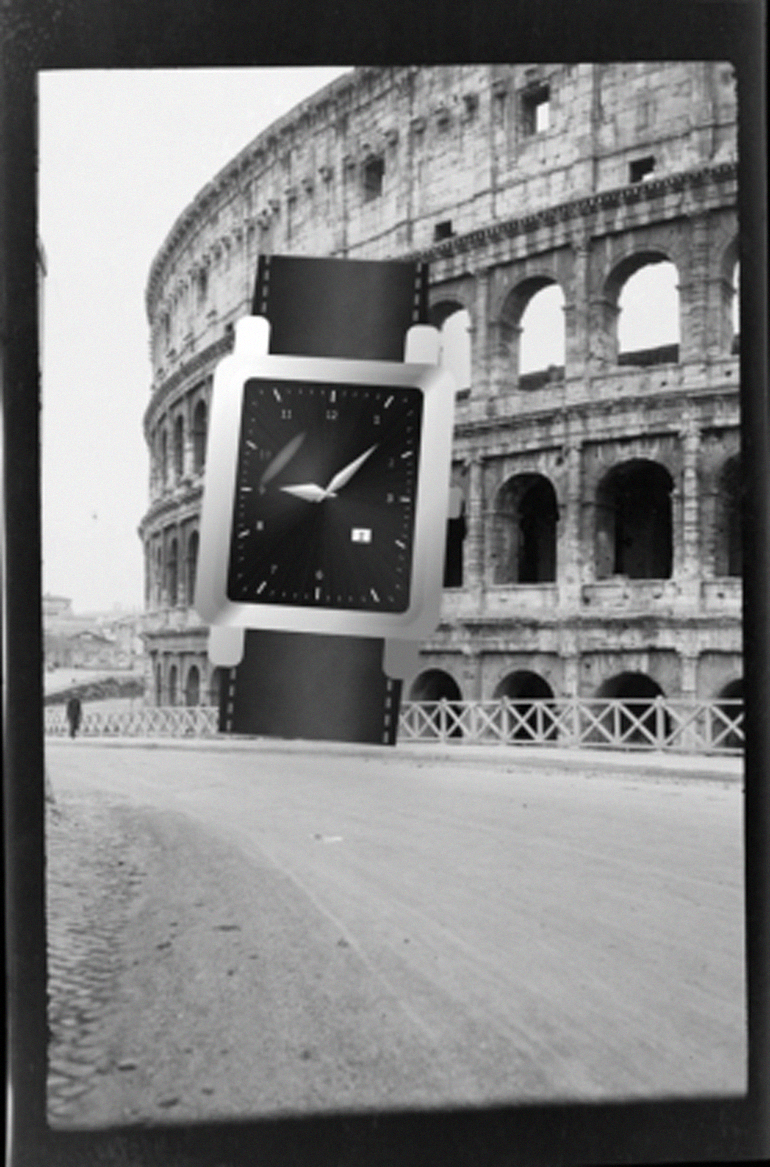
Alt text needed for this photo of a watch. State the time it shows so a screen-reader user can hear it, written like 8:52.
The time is 9:07
